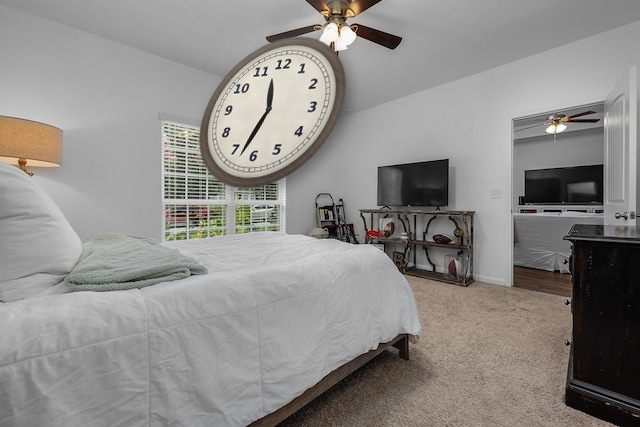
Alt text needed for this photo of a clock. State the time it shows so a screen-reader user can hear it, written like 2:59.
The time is 11:33
